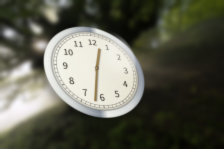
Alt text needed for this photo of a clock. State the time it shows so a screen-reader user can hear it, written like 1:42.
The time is 12:32
